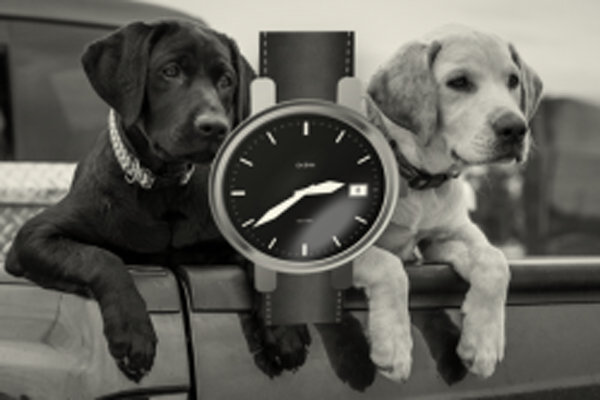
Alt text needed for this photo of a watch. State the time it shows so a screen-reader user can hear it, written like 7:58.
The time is 2:39
